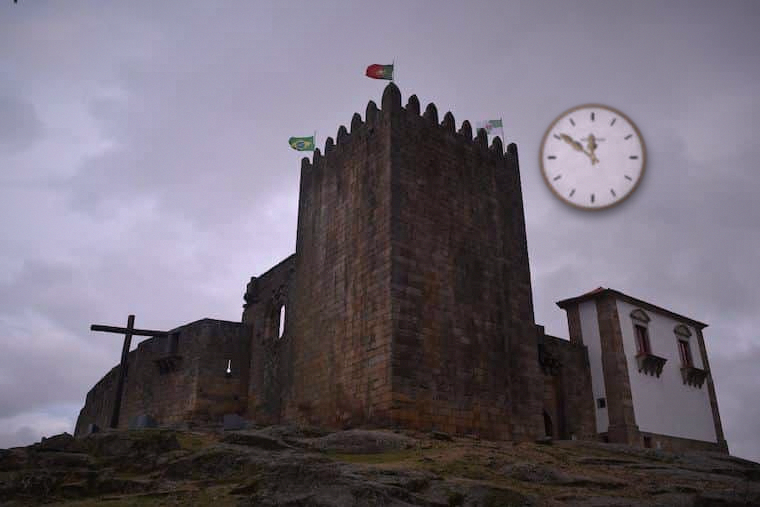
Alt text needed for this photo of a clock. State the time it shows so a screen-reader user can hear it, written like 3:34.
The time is 11:51
